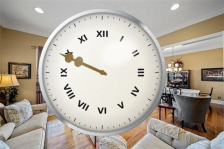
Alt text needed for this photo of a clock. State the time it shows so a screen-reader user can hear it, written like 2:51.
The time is 9:49
